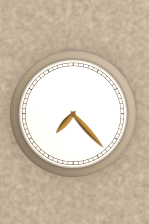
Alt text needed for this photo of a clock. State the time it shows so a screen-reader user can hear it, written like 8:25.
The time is 7:23
